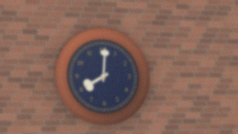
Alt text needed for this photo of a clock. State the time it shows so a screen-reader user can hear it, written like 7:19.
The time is 8:01
